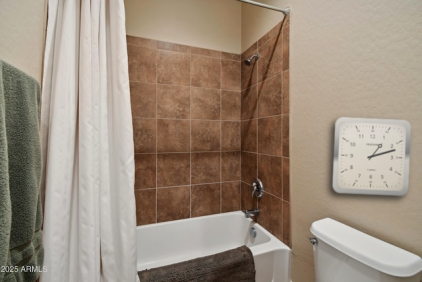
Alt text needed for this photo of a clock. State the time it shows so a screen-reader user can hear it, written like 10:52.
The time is 1:12
